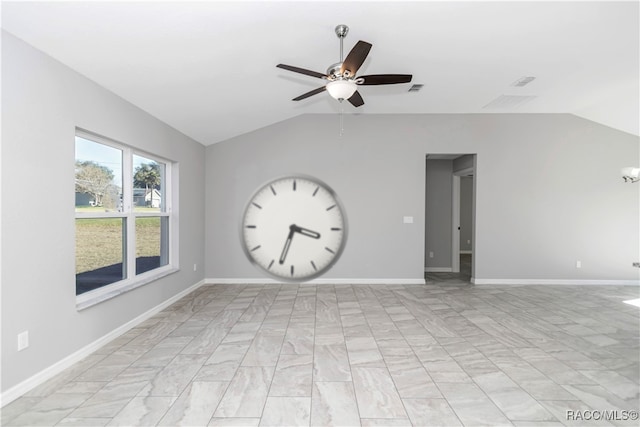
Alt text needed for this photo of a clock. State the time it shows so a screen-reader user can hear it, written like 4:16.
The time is 3:33
